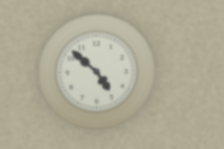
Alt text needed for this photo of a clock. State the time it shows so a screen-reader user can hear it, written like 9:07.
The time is 4:52
